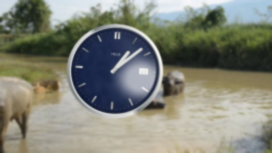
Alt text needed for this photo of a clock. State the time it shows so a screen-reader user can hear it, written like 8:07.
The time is 1:08
